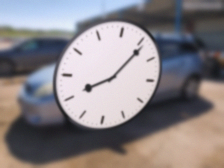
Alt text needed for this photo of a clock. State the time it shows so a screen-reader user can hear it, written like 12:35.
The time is 8:06
